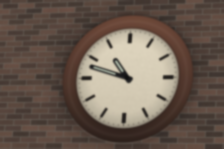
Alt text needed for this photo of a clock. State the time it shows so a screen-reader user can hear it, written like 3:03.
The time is 10:48
